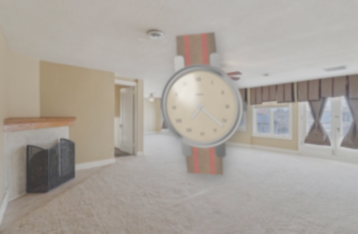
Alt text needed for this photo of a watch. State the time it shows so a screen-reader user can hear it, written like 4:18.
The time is 7:22
